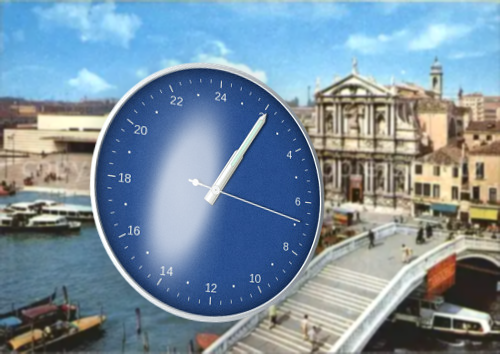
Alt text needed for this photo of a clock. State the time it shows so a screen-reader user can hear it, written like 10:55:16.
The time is 2:05:17
